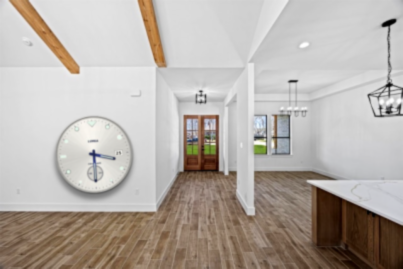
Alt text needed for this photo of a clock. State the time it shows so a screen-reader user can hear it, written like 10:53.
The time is 3:30
